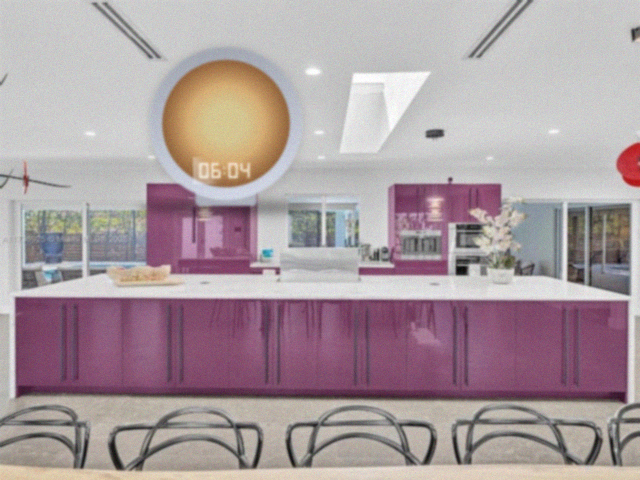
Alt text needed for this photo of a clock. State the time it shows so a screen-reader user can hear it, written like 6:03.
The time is 6:04
